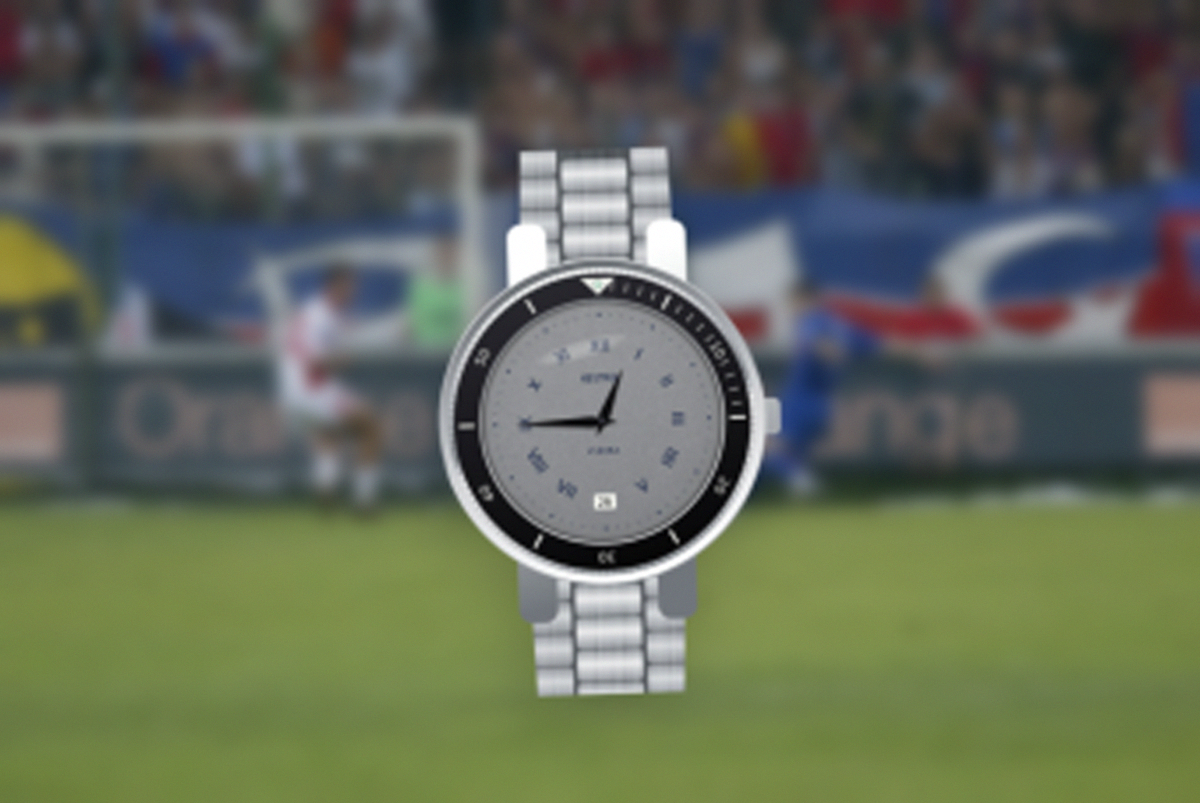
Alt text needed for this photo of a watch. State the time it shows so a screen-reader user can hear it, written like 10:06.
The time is 12:45
